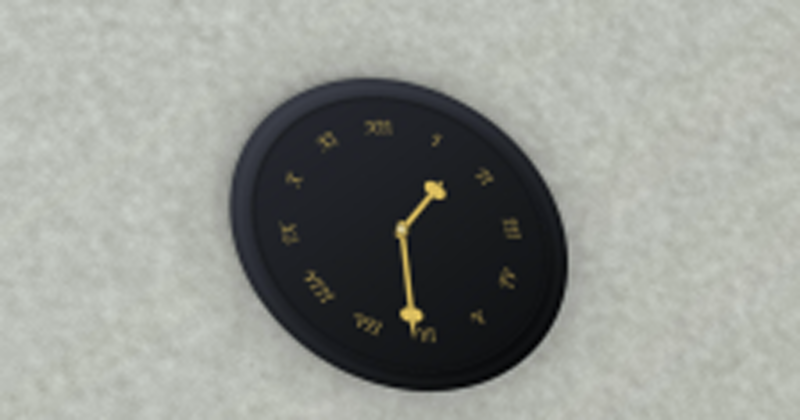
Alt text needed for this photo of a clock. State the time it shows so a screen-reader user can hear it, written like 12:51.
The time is 1:31
